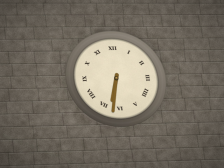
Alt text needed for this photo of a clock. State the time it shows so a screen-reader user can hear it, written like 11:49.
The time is 6:32
